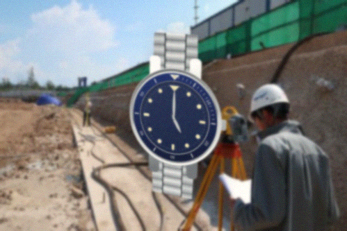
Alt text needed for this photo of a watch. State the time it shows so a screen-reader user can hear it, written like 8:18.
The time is 5:00
